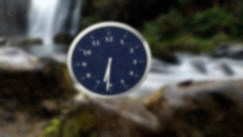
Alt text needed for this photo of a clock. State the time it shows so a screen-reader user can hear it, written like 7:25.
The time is 6:31
